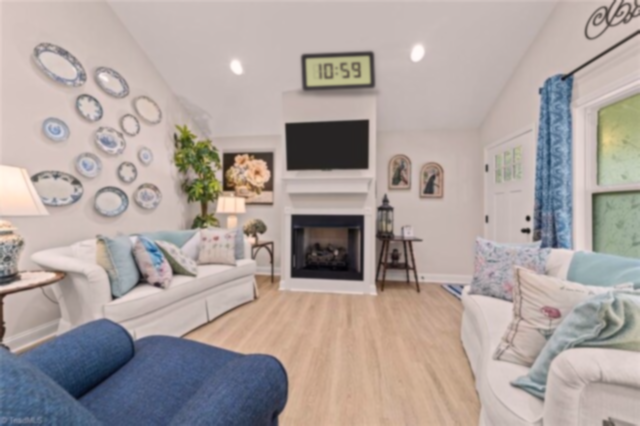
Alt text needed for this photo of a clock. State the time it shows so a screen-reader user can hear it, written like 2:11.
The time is 10:59
